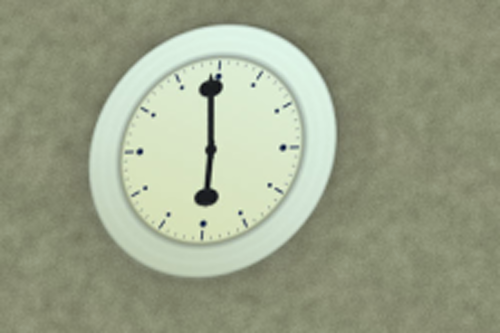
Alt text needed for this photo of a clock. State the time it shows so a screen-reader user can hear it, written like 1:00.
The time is 5:59
